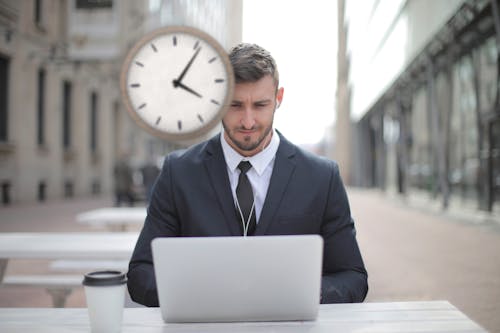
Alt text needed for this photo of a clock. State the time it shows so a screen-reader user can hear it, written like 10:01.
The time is 4:06
